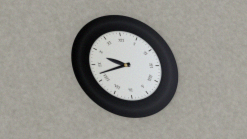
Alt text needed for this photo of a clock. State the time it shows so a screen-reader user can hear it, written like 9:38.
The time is 9:42
